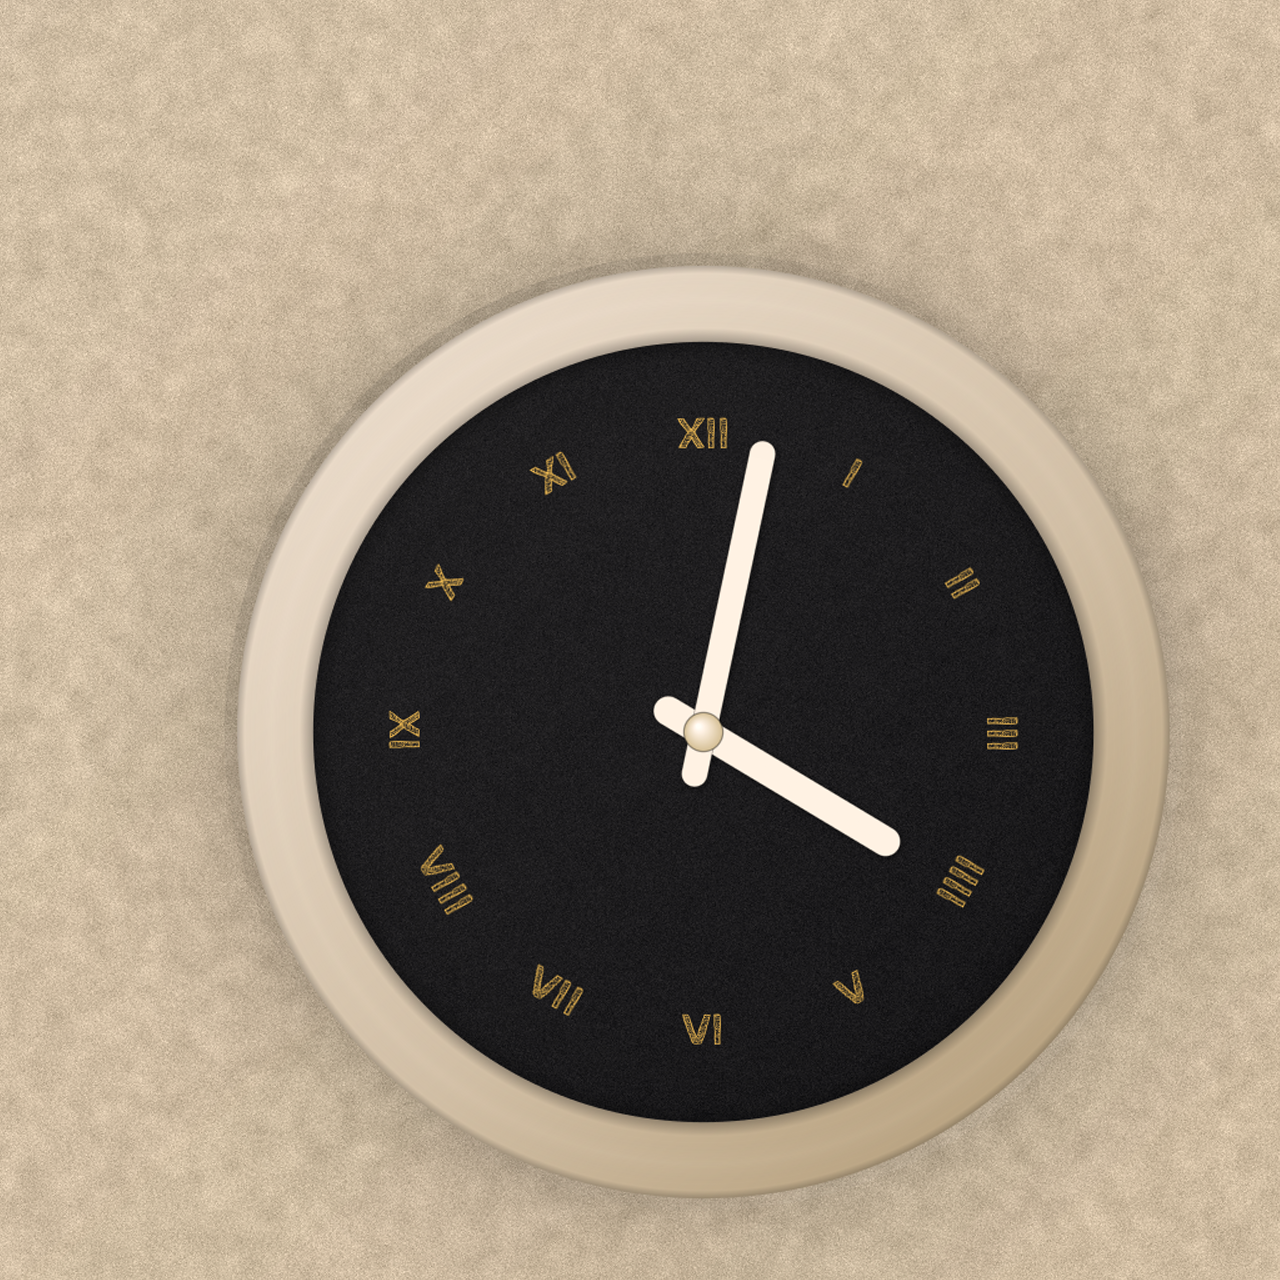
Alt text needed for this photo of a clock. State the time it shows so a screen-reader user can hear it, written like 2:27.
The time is 4:02
